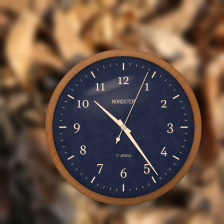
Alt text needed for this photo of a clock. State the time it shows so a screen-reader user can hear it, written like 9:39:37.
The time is 10:24:04
